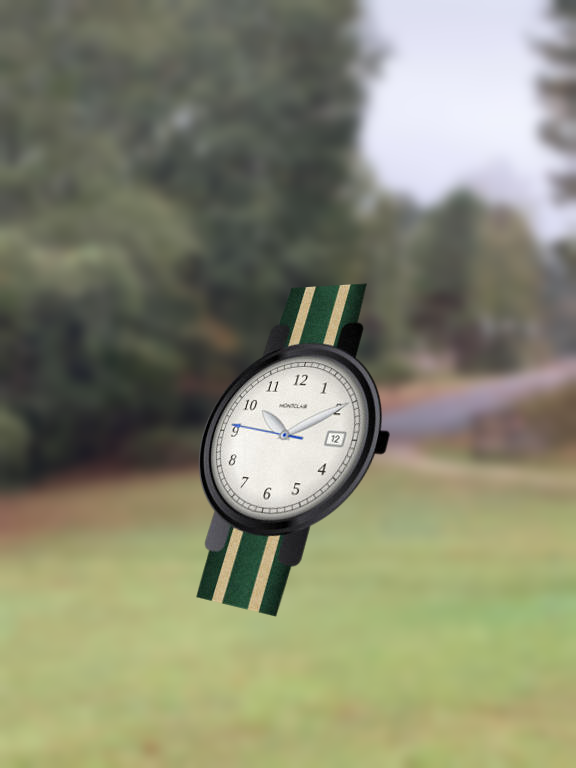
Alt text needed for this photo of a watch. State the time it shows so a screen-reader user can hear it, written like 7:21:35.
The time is 10:09:46
